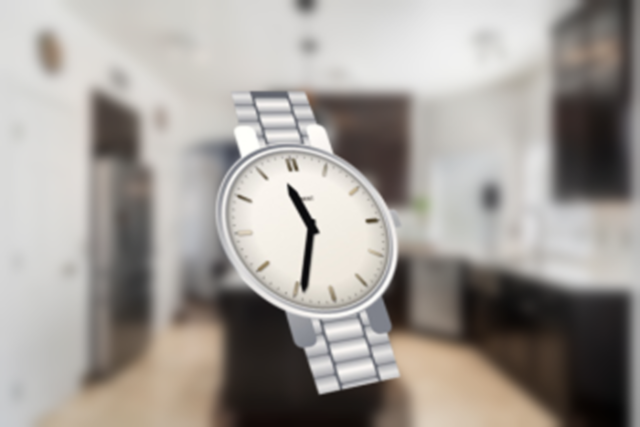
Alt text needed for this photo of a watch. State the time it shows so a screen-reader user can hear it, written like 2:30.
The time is 11:34
